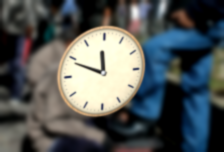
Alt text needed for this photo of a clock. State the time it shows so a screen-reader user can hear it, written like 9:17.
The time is 11:49
